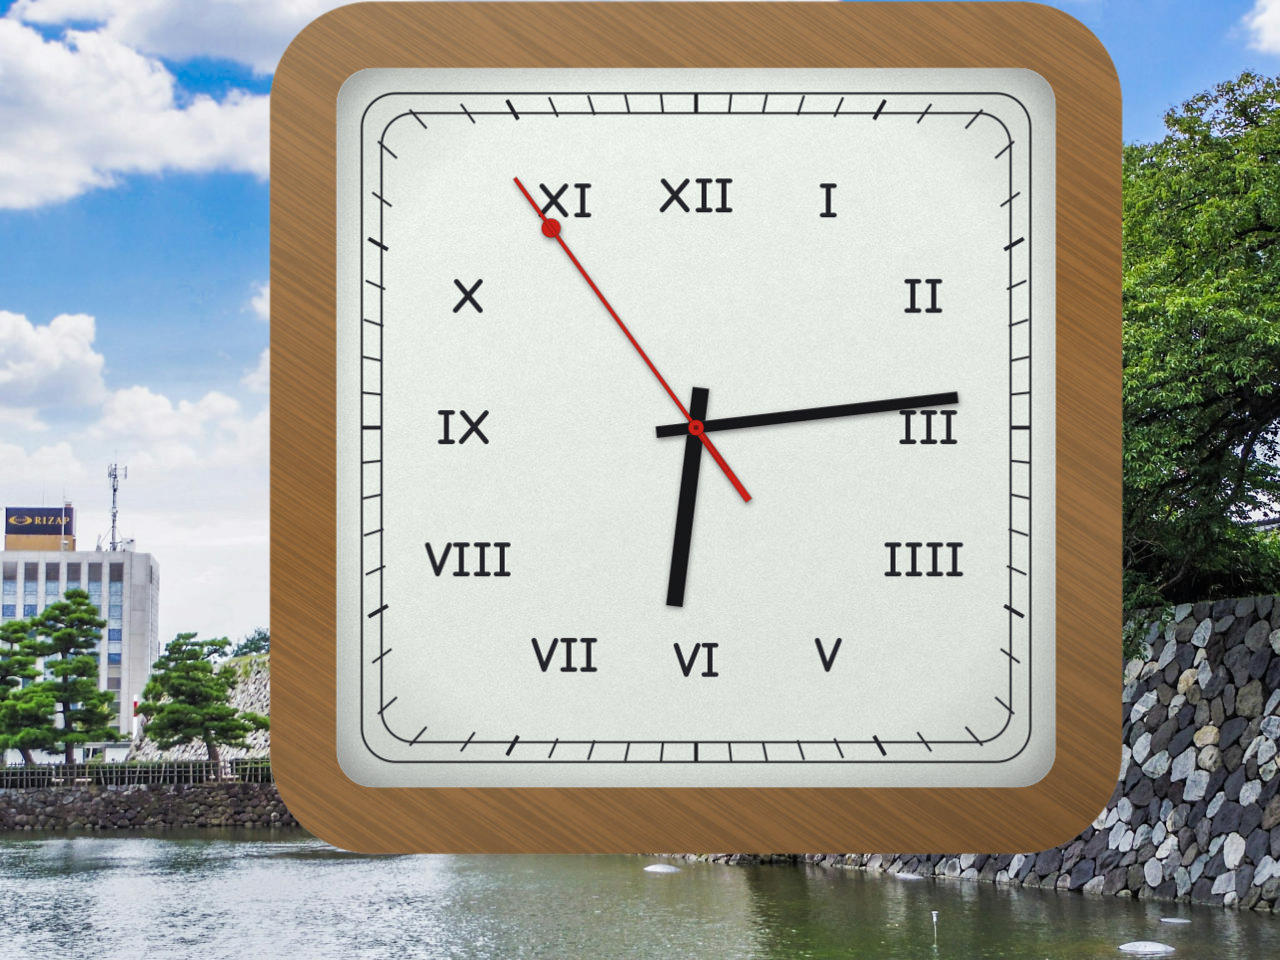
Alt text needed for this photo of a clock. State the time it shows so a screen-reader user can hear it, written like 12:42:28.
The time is 6:13:54
